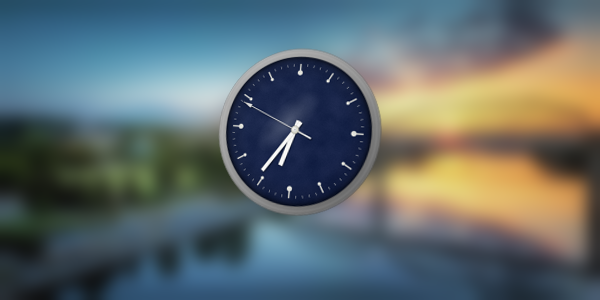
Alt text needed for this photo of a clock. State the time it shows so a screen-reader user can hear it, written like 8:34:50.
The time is 6:35:49
